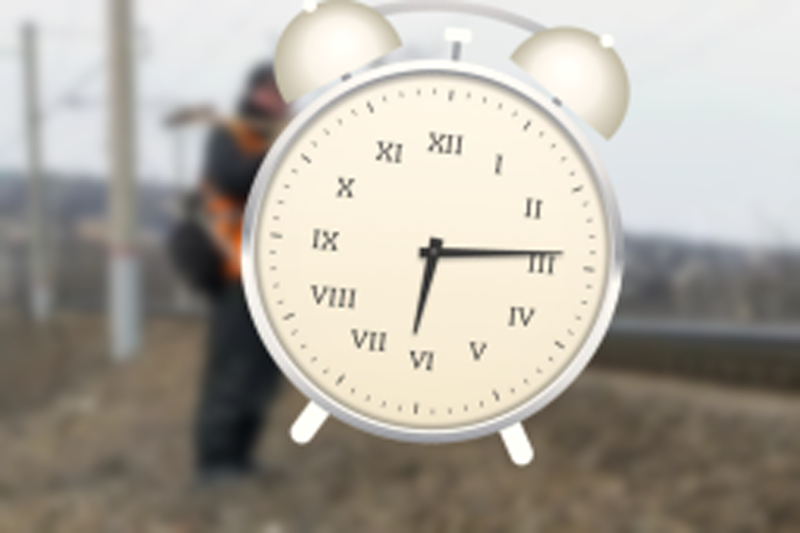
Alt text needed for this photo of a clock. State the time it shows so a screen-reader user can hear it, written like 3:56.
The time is 6:14
